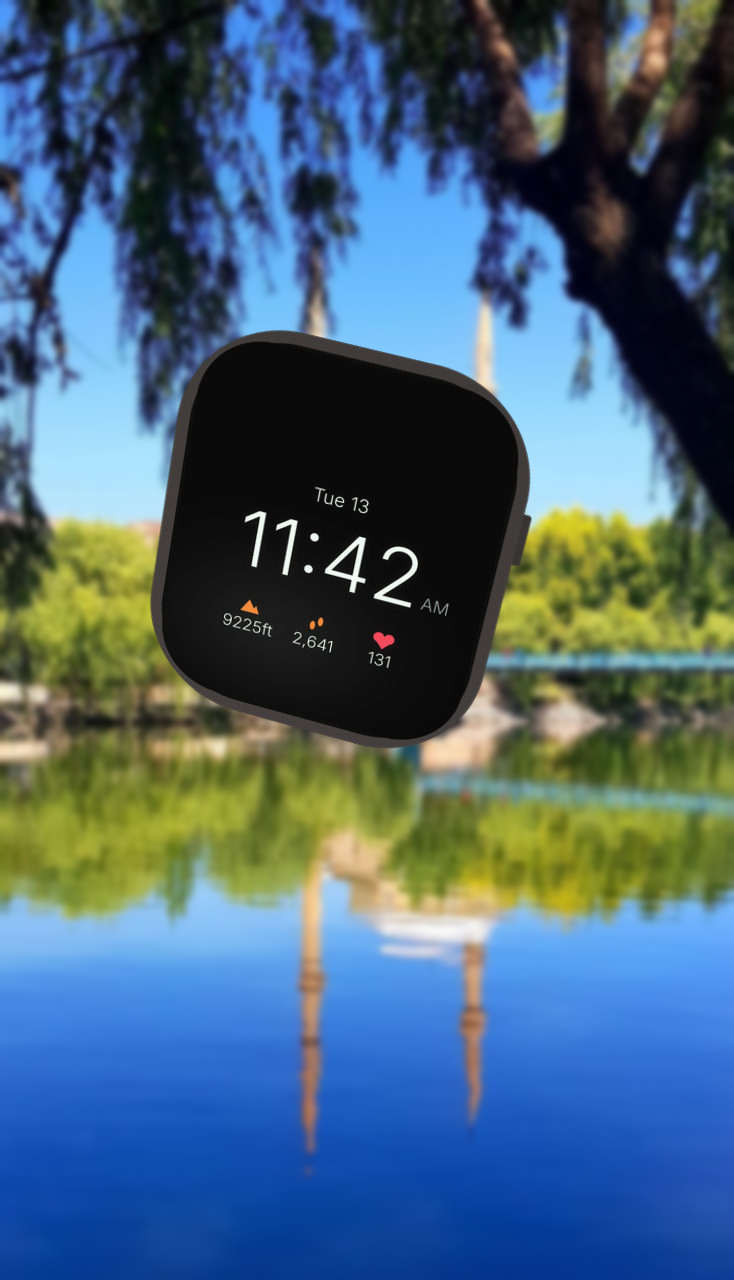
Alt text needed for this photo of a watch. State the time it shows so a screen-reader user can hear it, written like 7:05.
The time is 11:42
